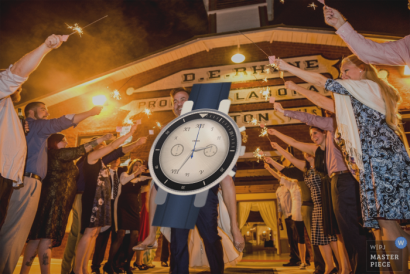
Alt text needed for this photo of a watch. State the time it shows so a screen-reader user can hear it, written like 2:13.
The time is 2:34
